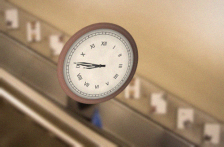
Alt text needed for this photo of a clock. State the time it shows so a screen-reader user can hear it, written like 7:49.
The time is 8:46
